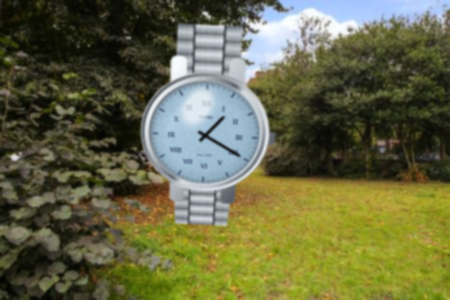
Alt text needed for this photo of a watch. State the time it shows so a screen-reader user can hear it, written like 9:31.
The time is 1:20
